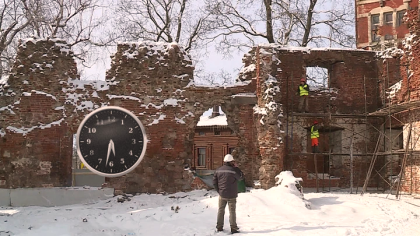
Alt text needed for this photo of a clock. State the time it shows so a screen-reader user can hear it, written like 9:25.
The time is 5:32
